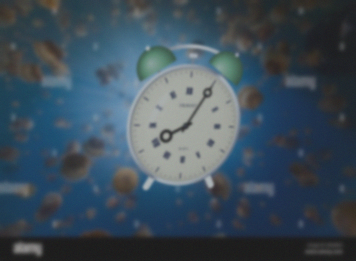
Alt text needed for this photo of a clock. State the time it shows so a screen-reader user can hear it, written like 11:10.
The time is 8:05
